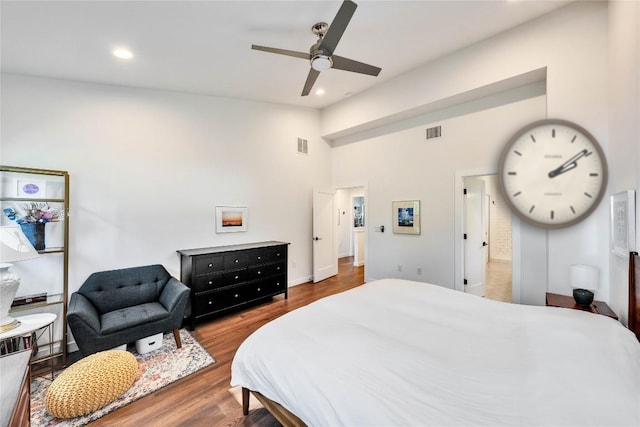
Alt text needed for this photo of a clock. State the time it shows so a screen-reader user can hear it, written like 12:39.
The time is 2:09
